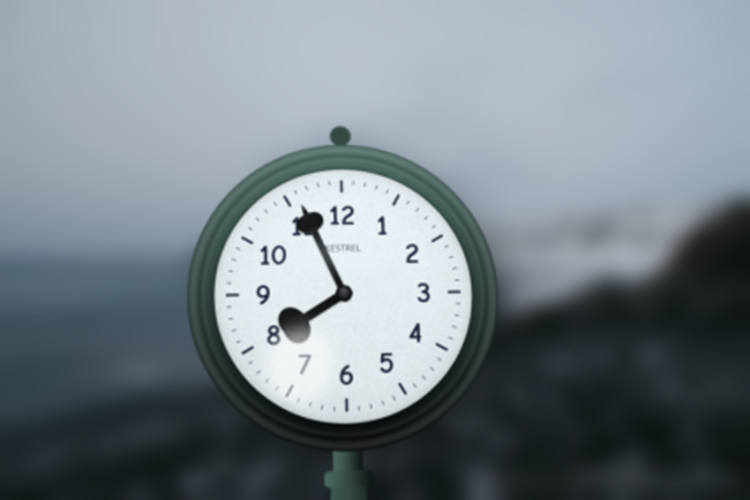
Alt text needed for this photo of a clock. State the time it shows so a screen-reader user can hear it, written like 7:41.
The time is 7:56
